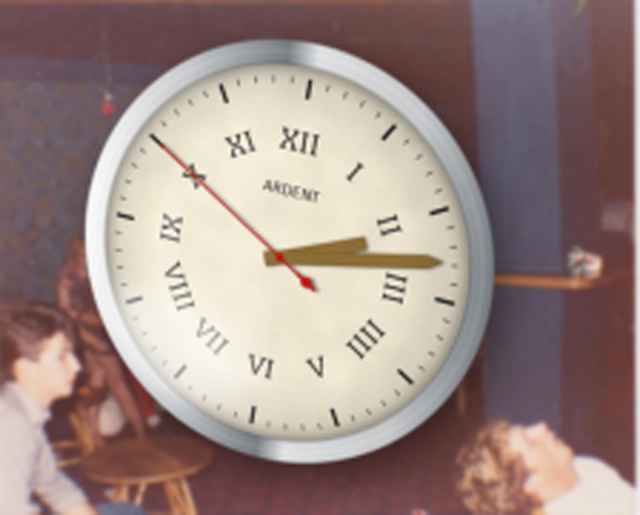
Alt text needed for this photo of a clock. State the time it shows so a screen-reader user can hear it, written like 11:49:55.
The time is 2:12:50
